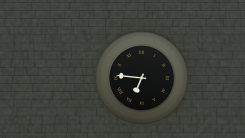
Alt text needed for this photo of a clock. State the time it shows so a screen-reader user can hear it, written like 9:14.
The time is 6:46
